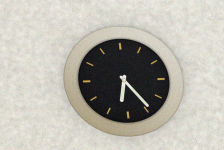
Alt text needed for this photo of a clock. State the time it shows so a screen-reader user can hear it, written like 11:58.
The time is 6:24
